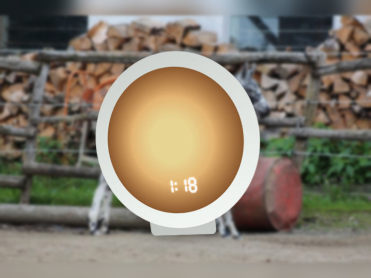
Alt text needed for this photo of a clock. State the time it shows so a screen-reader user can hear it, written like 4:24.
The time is 1:18
